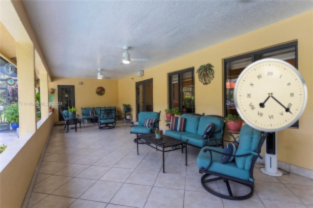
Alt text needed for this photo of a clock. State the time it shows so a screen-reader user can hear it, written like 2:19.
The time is 7:22
